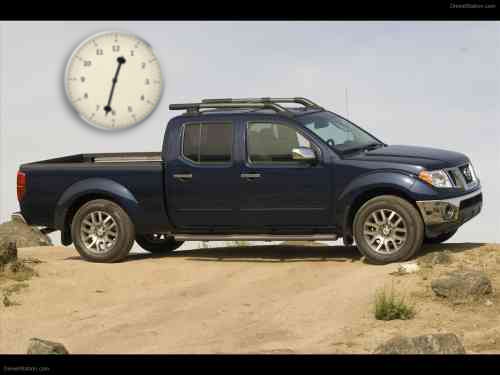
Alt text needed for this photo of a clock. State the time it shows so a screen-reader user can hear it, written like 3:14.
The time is 12:32
